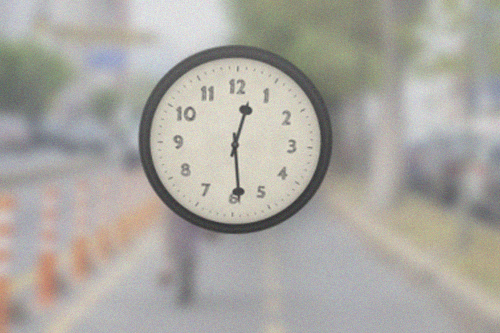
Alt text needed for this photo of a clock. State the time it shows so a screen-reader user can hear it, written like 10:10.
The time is 12:29
